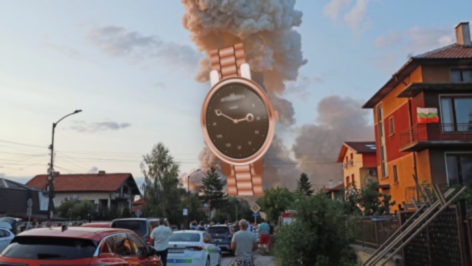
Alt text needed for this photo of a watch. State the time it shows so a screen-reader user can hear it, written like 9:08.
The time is 2:50
